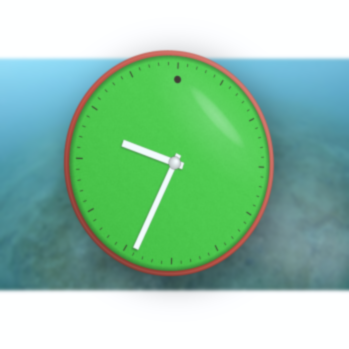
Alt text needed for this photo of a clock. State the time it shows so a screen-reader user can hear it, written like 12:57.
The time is 9:34
